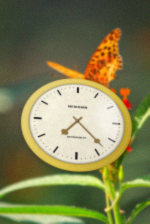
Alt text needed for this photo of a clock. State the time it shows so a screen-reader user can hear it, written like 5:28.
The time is 7:23
